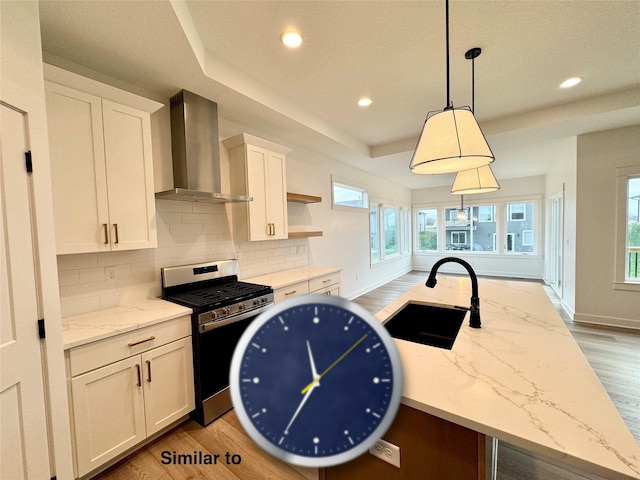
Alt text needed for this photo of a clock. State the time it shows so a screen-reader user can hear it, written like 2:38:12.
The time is 11:35:08
